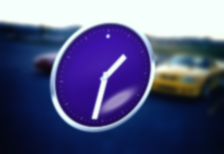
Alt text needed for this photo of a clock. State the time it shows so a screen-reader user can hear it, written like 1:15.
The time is 1:32
